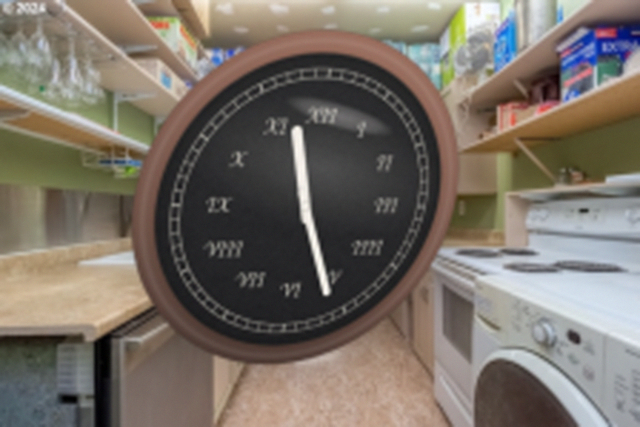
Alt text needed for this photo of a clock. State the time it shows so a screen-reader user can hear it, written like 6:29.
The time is 11:26
